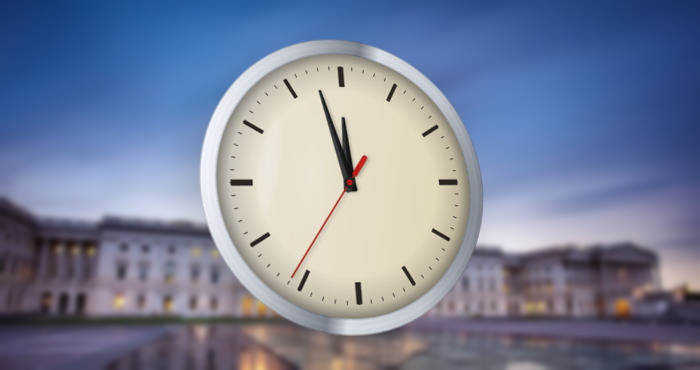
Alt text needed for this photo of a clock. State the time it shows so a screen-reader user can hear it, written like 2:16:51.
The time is 11:57:36
